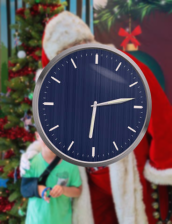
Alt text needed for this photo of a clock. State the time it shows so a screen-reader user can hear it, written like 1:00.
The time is 6:13
